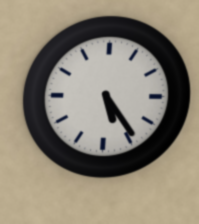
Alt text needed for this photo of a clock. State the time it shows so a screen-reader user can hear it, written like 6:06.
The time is 5:24
